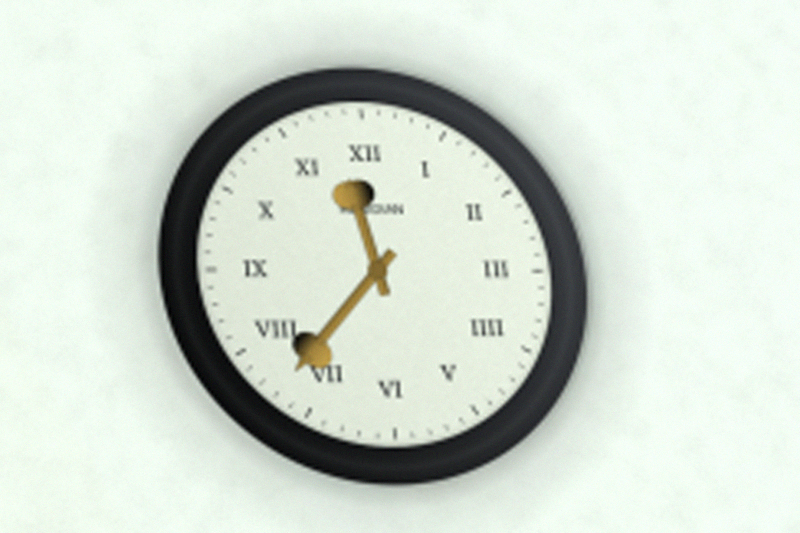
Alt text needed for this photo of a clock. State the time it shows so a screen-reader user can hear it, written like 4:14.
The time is 11:37
